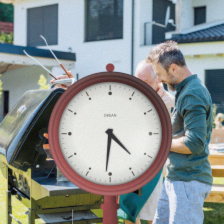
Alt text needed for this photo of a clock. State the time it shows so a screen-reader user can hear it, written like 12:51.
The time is 4:31
